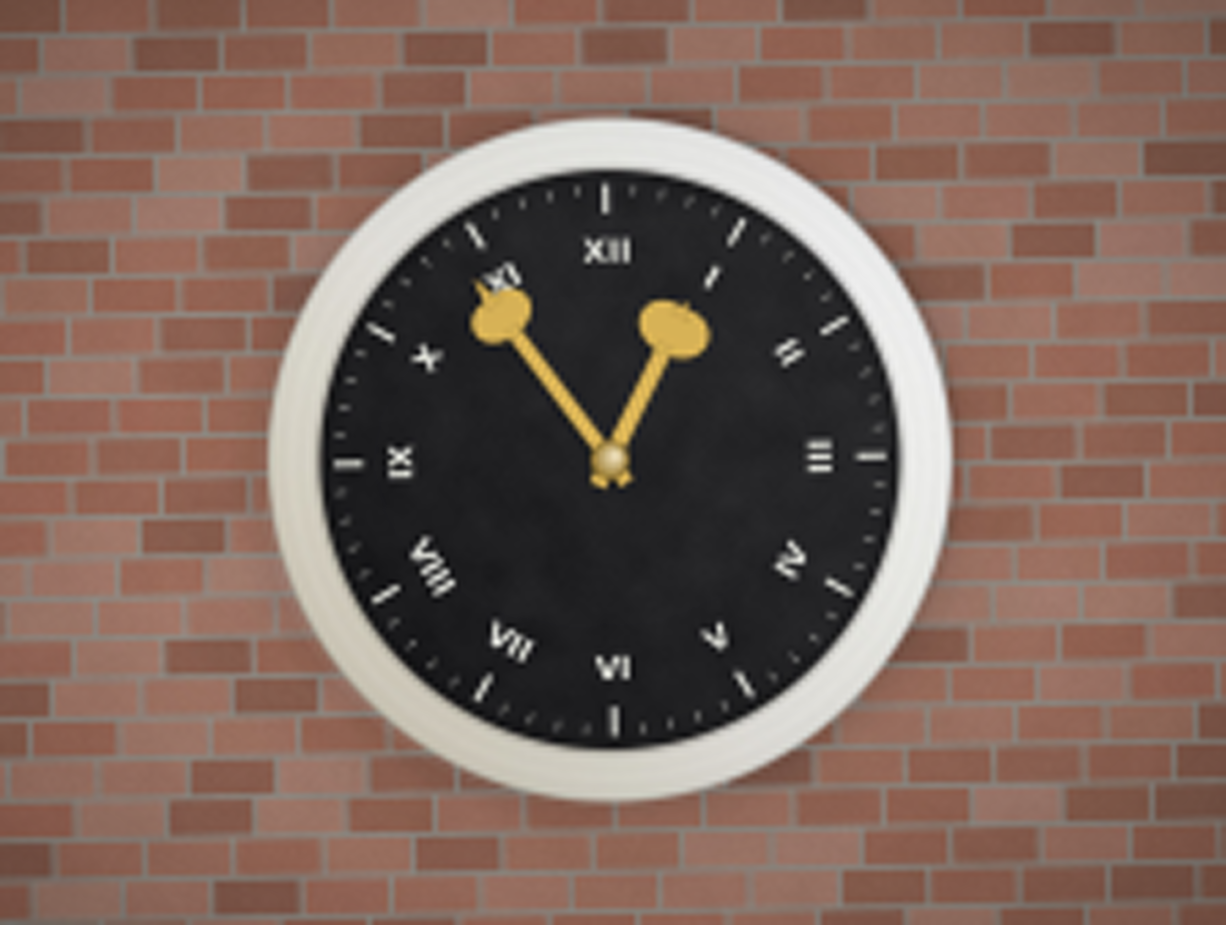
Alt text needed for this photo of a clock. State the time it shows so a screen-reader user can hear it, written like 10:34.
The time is 12:54
